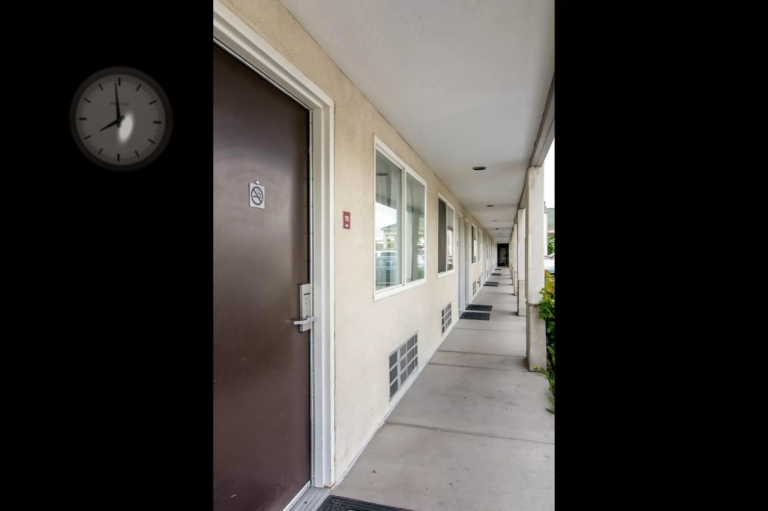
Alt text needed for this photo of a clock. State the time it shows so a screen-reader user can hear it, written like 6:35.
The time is 7:59
